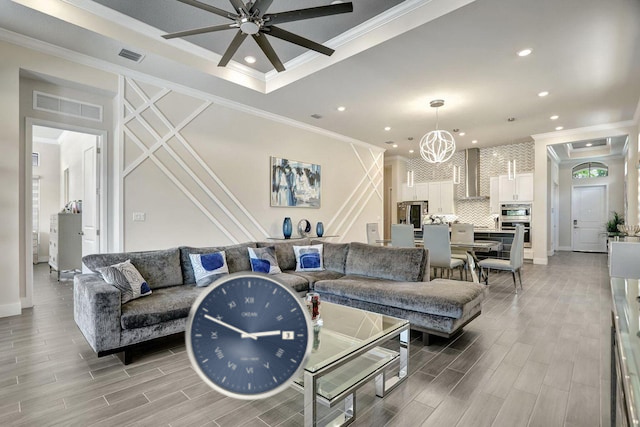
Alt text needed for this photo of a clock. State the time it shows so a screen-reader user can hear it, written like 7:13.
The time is 2:49
